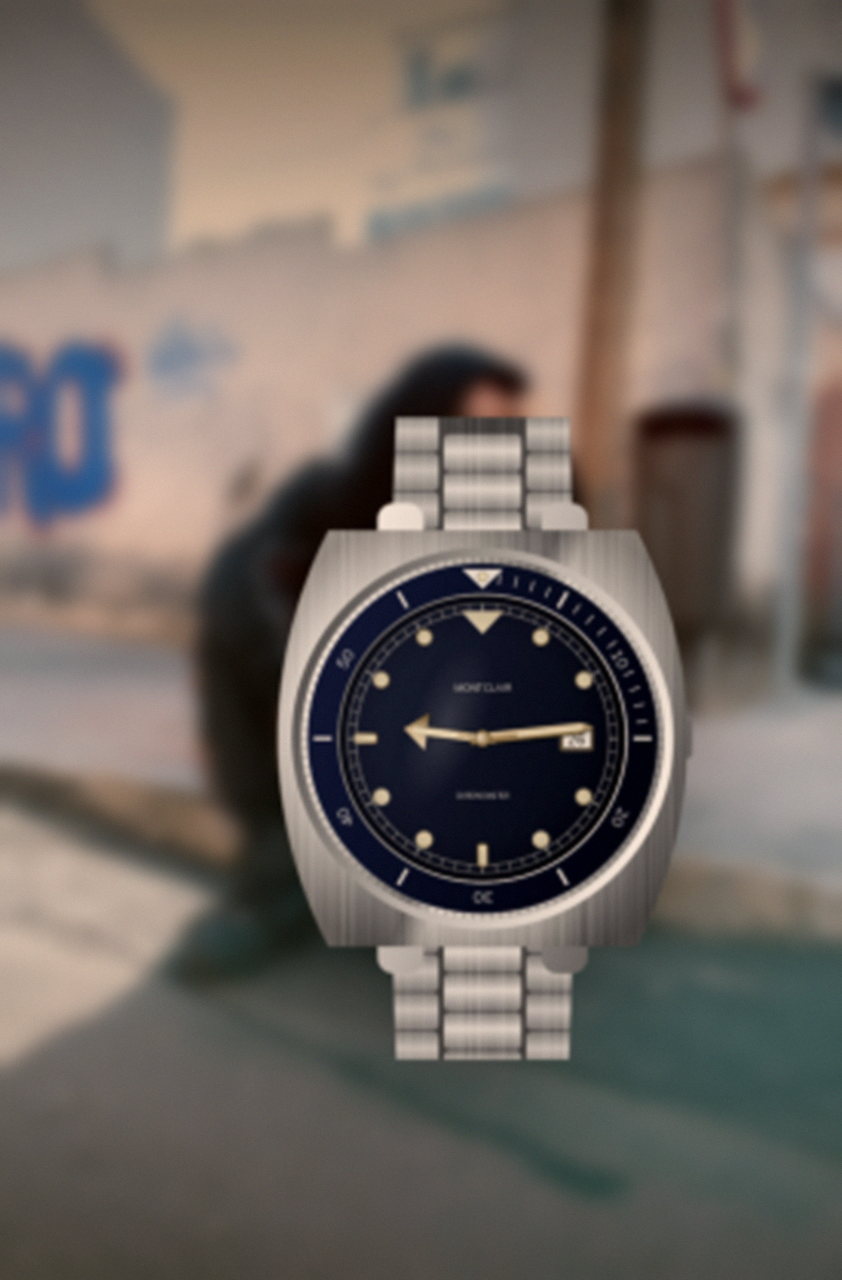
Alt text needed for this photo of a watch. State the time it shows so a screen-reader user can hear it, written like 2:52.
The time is 9:14
